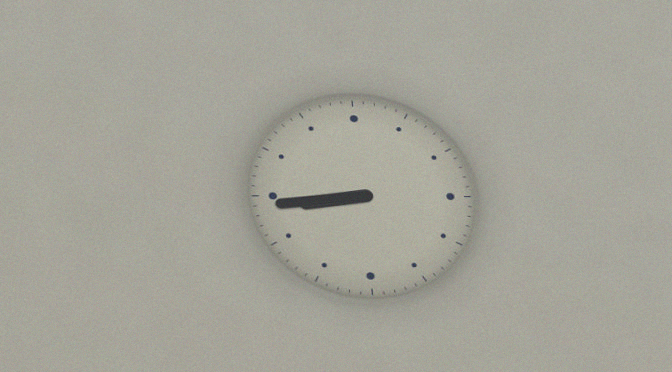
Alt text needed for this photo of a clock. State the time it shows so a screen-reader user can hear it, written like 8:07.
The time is 8:44
